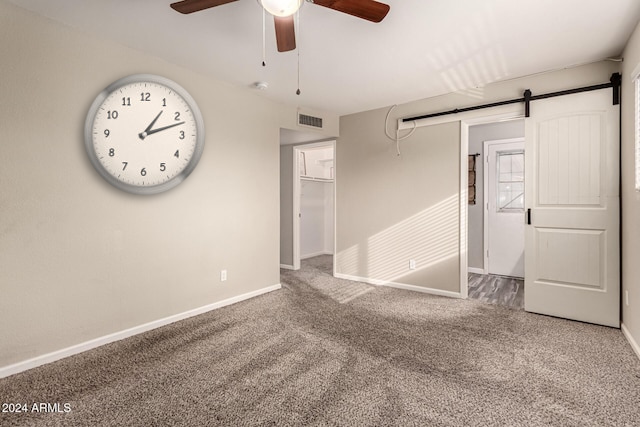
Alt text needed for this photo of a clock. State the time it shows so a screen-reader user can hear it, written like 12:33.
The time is 1:12
